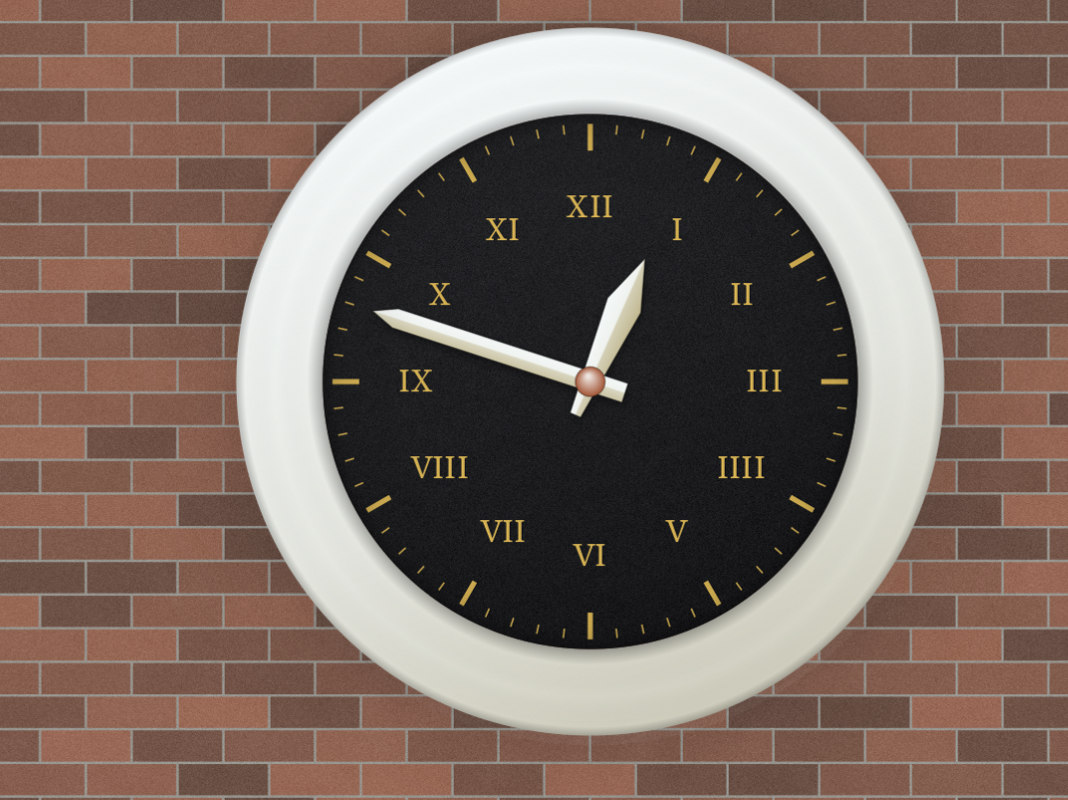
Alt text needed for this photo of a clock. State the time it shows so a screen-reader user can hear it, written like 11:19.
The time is 12:48
